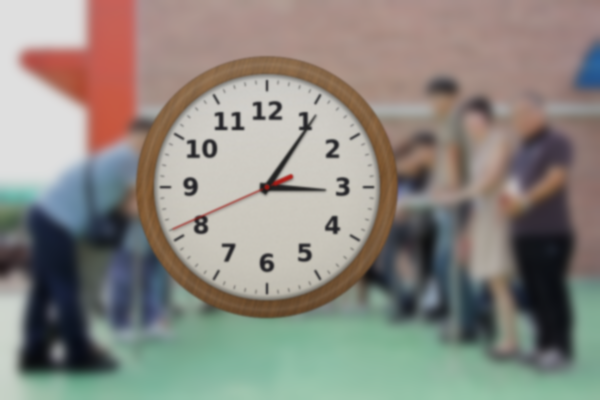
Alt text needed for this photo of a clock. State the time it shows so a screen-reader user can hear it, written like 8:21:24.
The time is 3:05:41
